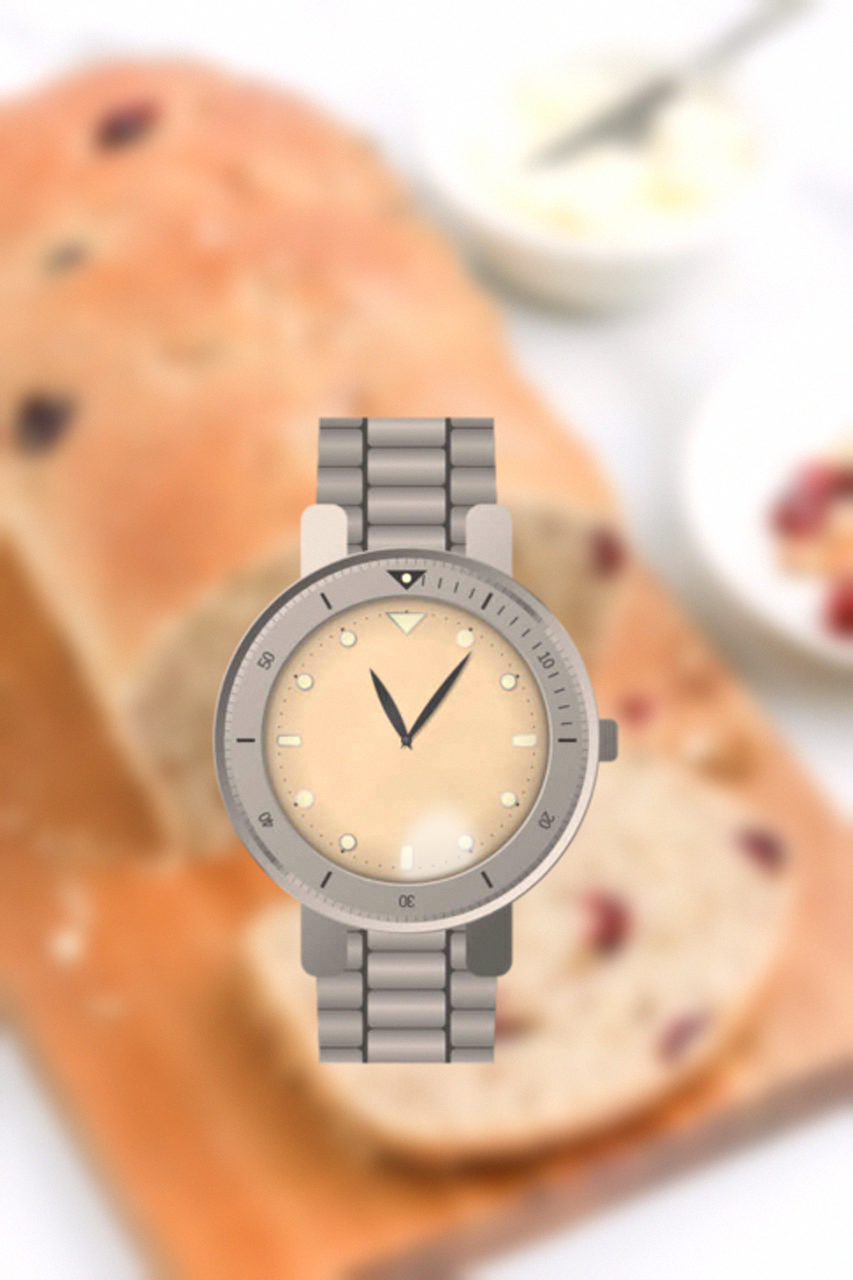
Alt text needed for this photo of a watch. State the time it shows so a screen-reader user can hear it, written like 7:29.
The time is 11:06
